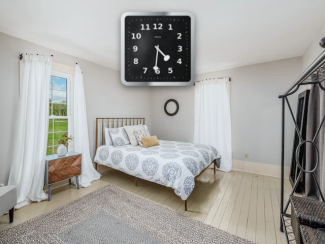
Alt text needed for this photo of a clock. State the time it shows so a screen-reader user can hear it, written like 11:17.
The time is 4:31
